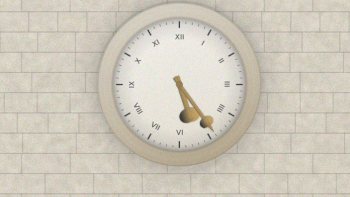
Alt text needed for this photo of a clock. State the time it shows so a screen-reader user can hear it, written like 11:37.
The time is 5:24
